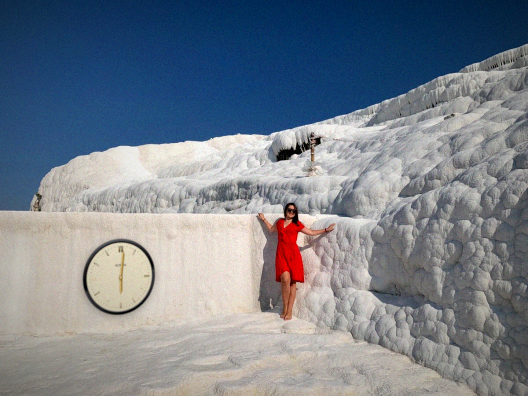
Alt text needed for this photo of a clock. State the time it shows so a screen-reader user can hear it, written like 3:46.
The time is 6:01
